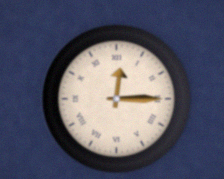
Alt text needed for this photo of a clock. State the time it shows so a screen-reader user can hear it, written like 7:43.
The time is 12:15
